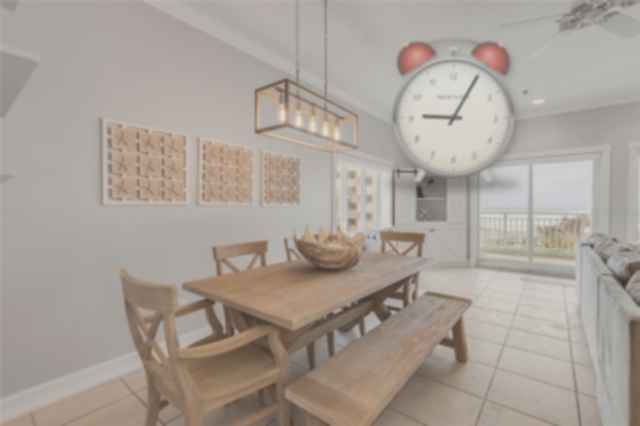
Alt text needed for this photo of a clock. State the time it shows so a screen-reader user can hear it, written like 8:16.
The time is 9:05
